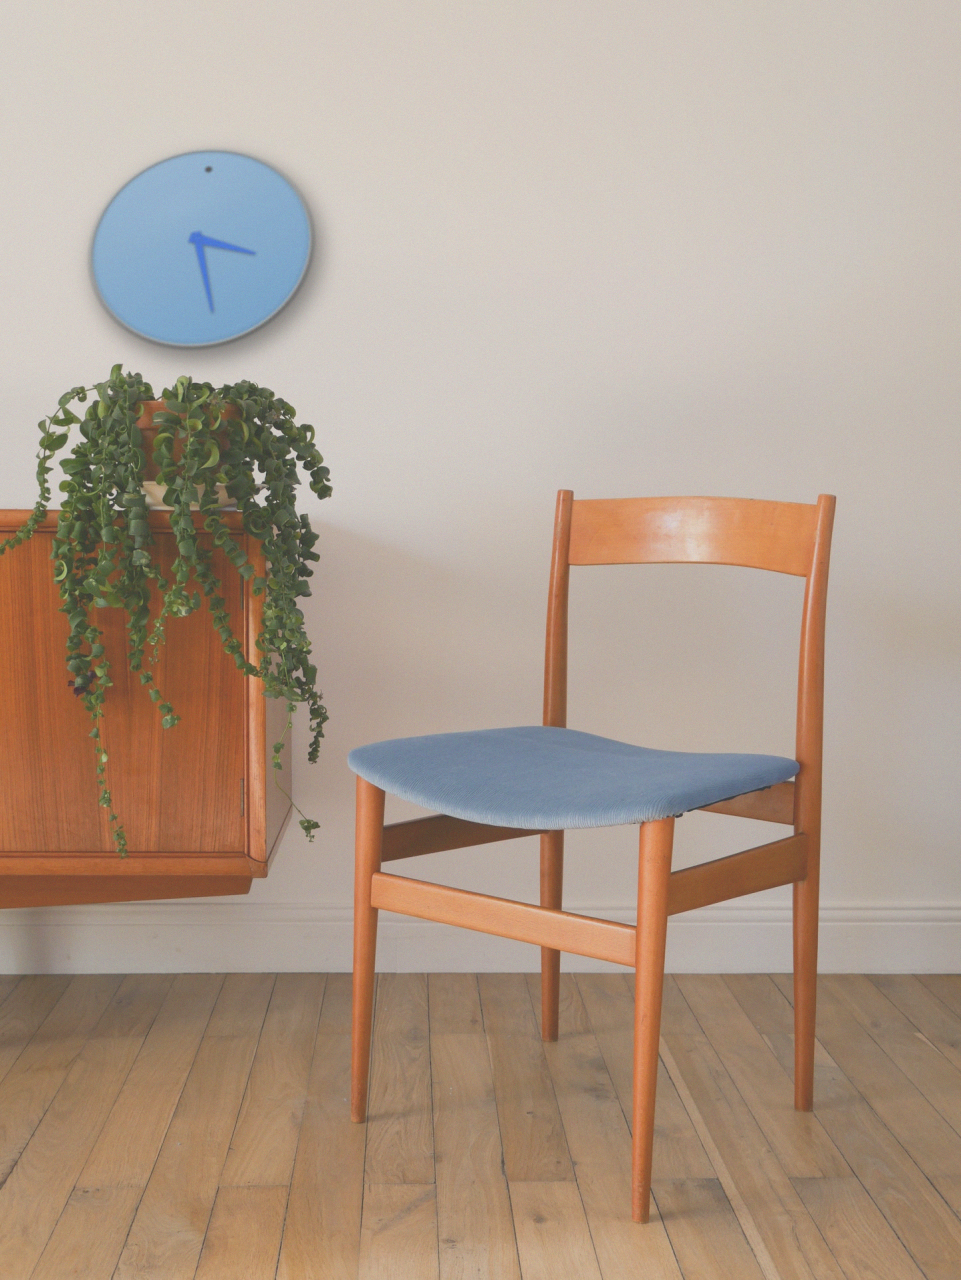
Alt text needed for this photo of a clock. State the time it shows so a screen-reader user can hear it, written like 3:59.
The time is 3:27
